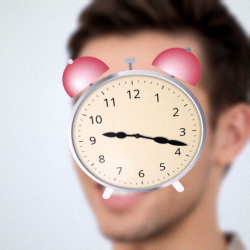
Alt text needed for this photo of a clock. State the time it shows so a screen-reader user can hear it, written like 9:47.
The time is 9:18
